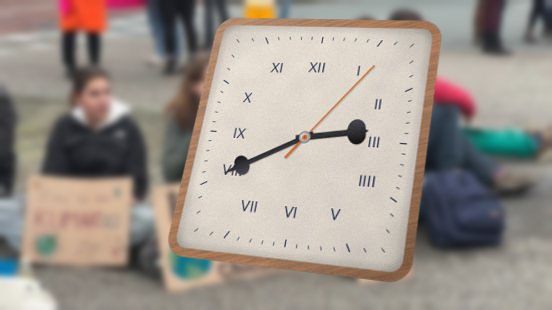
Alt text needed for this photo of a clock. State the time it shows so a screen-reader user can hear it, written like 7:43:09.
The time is 2:40:06
